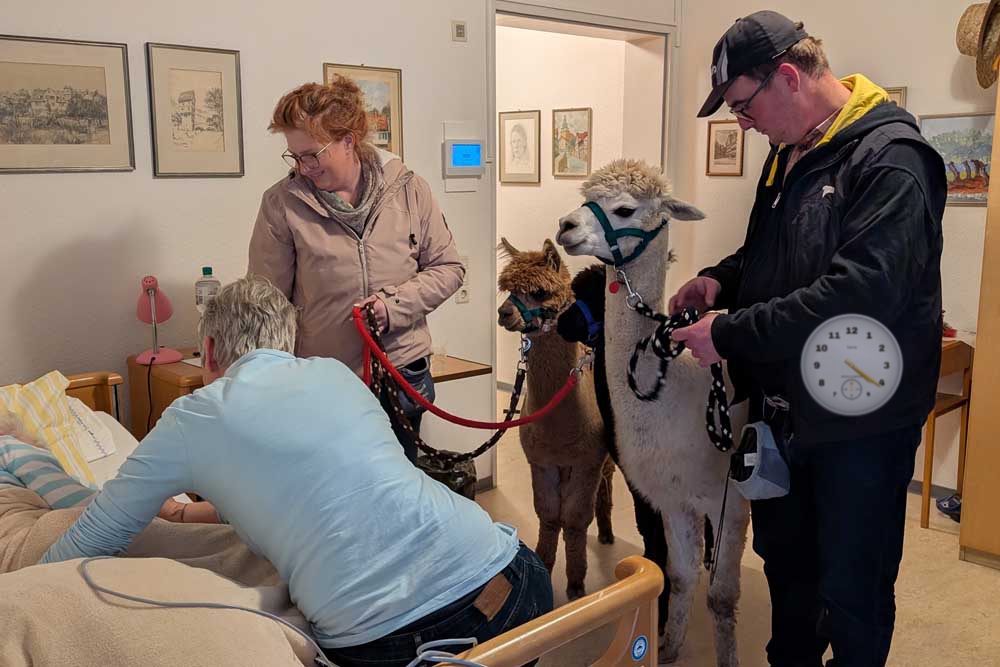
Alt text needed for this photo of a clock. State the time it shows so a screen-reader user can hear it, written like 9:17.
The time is 4:21
